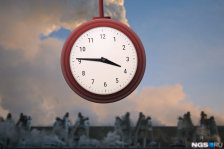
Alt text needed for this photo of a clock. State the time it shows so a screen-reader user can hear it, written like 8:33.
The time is 3:46
